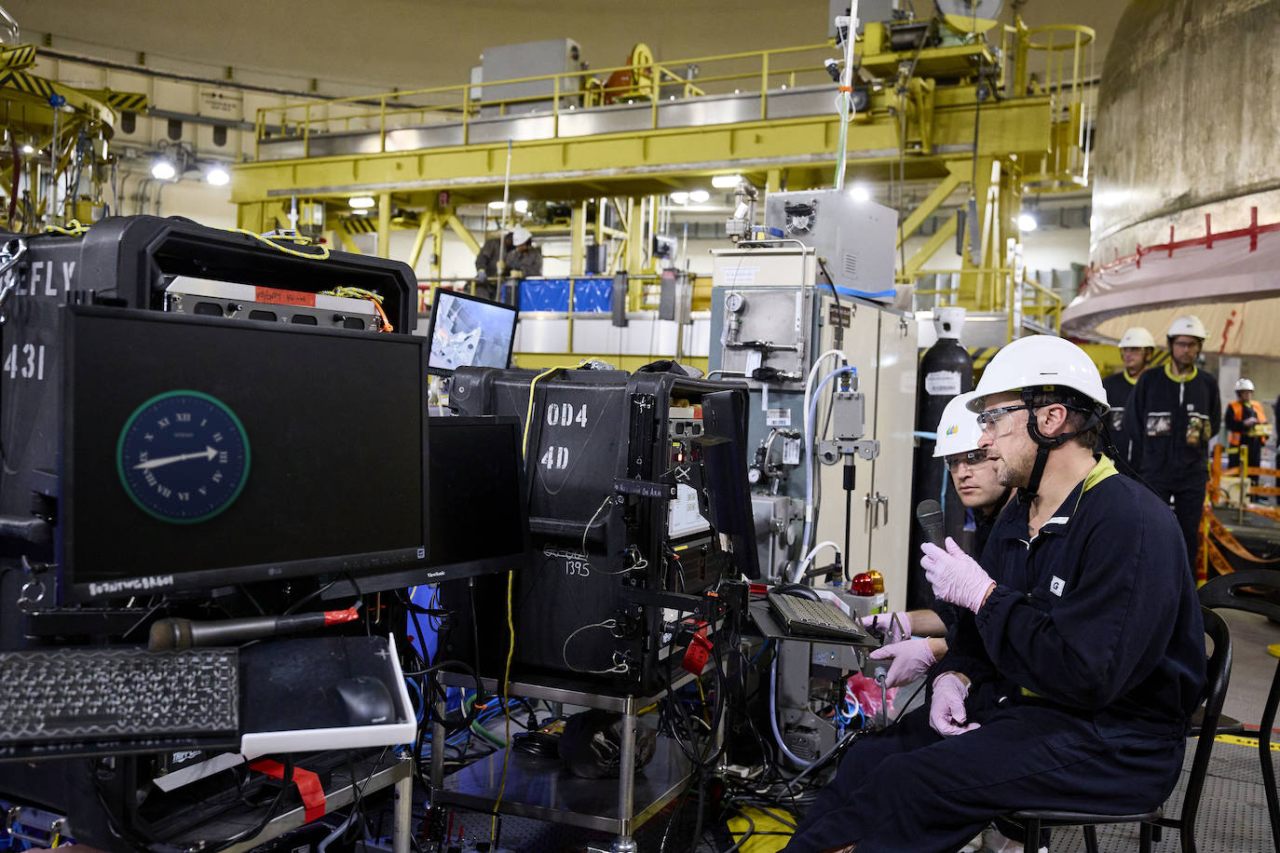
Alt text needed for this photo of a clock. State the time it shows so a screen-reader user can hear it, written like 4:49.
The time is 2:43
